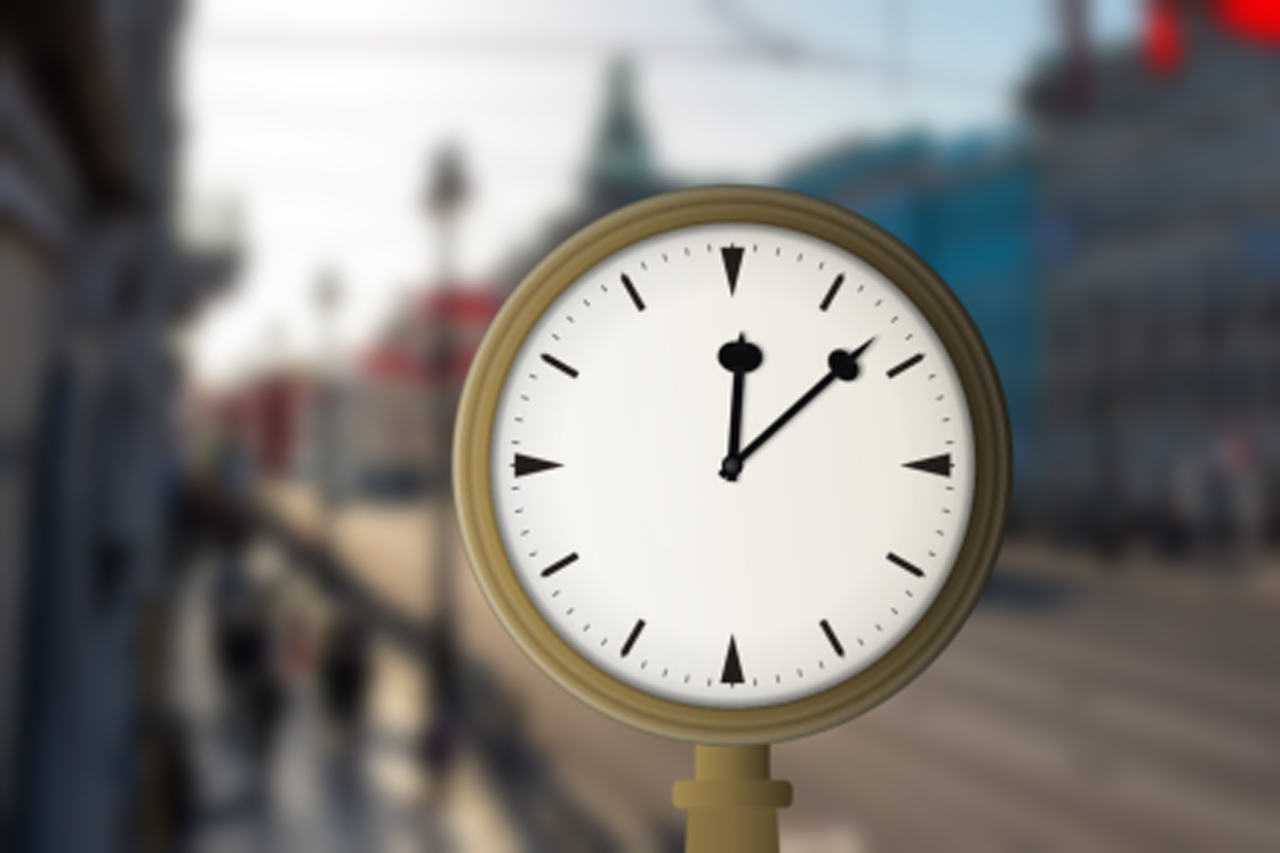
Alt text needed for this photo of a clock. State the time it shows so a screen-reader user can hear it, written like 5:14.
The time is 12:08
